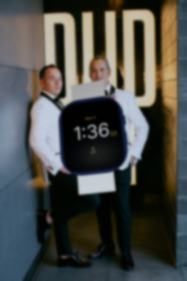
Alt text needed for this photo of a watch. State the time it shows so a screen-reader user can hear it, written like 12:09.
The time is 1:36
